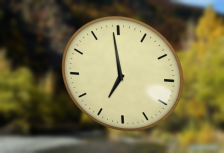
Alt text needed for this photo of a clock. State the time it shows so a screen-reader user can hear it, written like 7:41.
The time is 6:59
